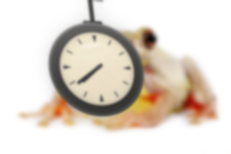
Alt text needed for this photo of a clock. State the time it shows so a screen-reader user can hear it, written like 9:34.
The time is 7:39
